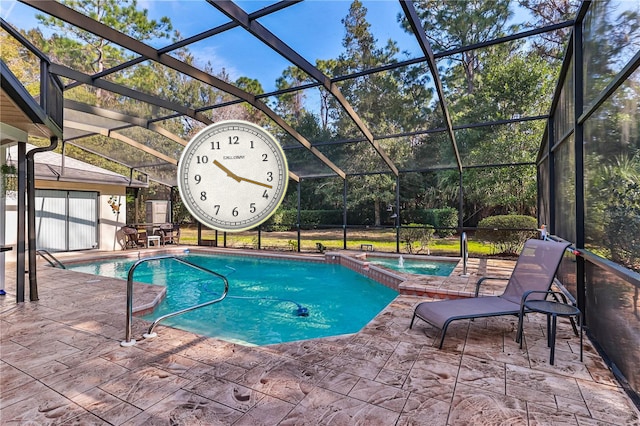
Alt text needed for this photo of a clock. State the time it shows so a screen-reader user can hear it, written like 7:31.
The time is 10:18
